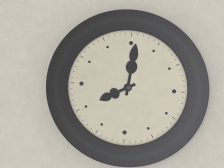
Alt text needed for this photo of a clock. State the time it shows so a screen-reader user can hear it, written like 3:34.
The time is 8:01
